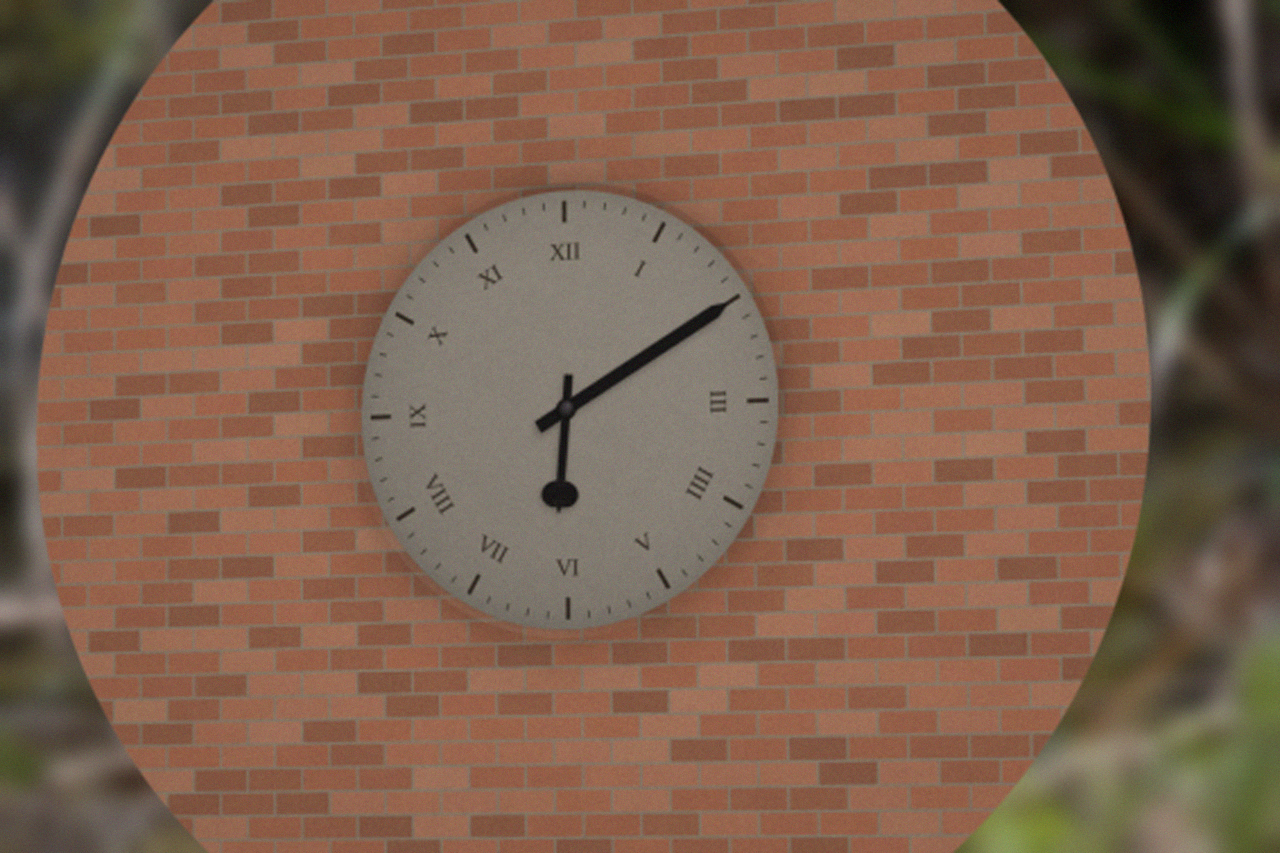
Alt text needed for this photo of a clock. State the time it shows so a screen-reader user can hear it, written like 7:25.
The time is 6:10
